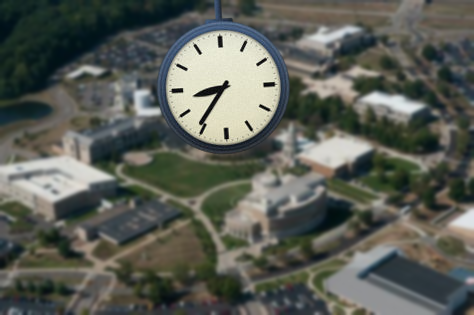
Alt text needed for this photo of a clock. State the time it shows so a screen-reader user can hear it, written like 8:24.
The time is 8:36
